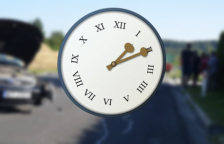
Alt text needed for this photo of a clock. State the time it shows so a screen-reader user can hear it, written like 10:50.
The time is 1:10
